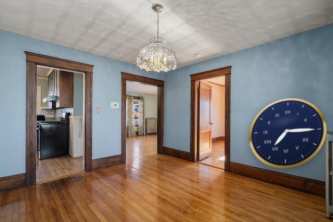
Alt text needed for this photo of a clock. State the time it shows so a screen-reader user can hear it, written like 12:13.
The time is 7:15
